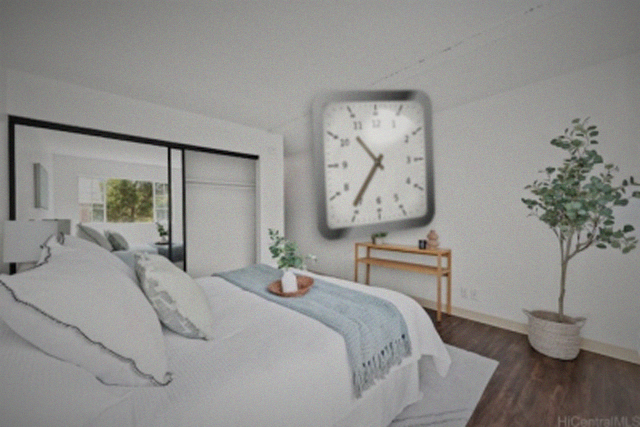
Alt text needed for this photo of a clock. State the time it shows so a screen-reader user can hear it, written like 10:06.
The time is 10:36
